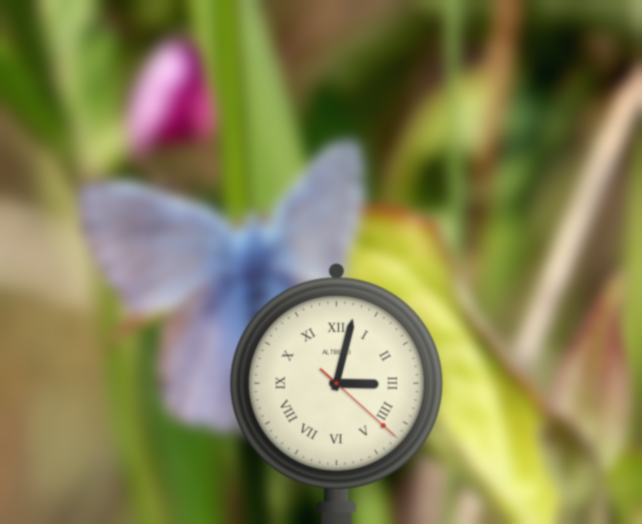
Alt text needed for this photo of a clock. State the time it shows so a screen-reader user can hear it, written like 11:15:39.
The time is 3:02:22
